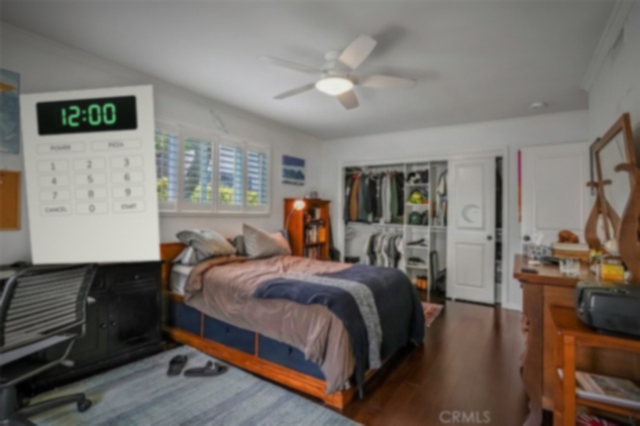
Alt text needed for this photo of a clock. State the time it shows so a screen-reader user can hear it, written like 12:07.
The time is 12:00
